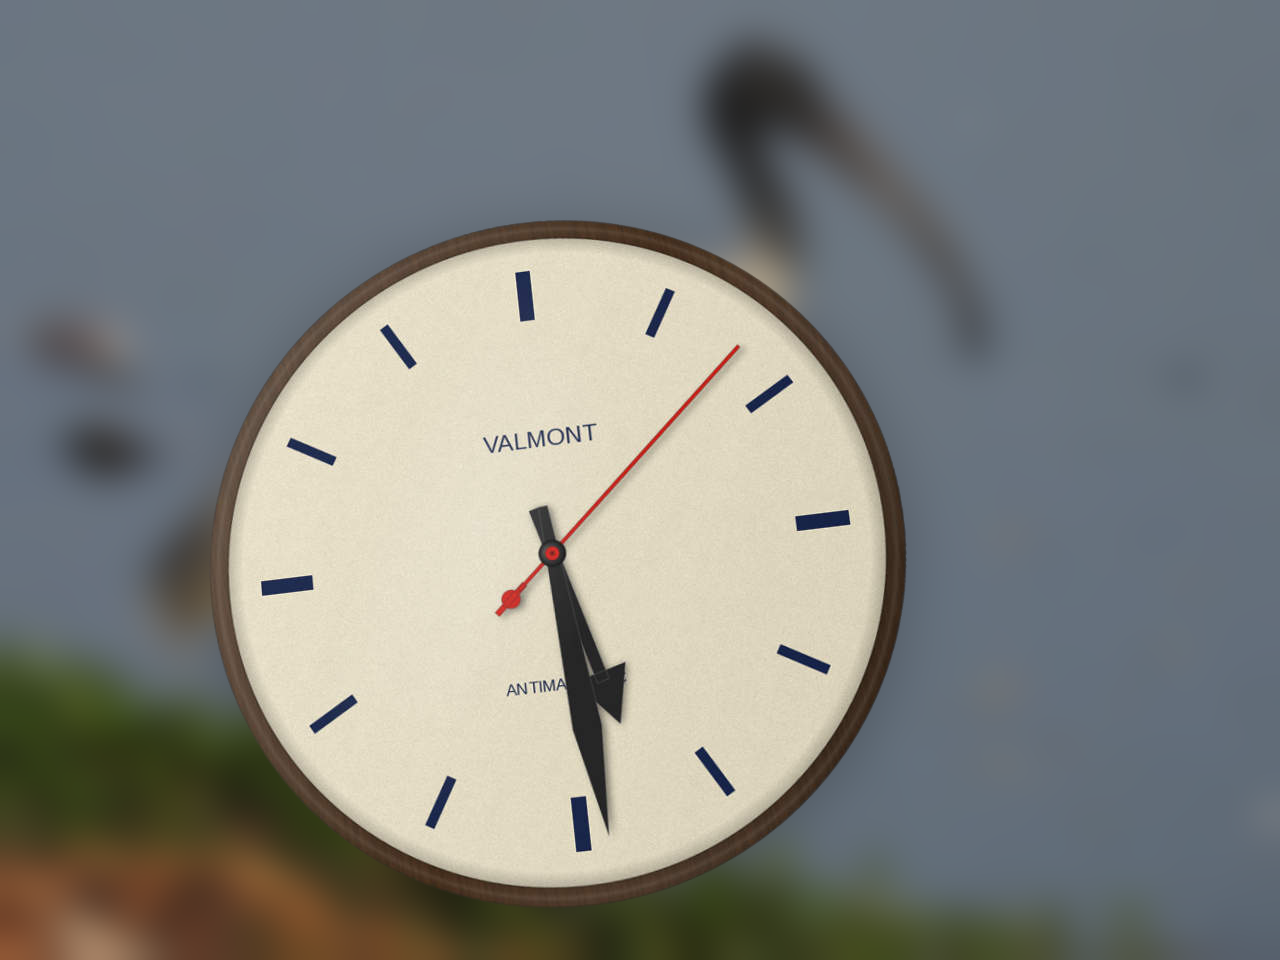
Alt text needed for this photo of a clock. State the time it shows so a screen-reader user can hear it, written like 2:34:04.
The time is 5:29:08
